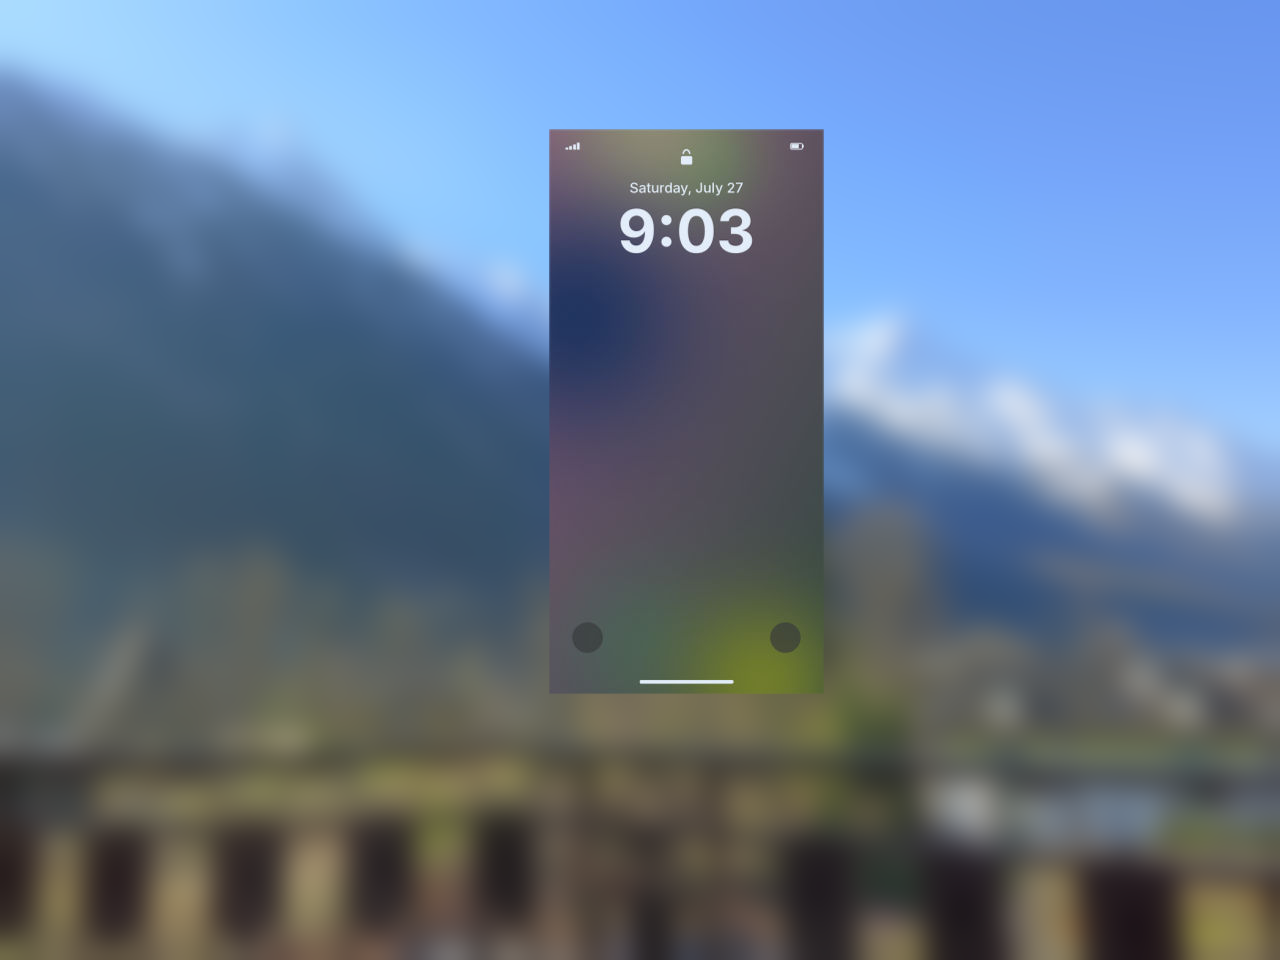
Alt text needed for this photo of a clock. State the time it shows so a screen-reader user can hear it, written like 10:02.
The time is 9:03
